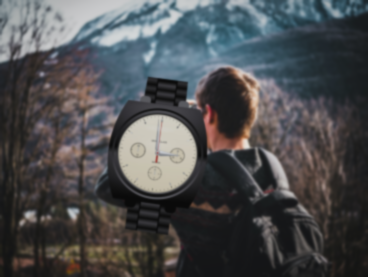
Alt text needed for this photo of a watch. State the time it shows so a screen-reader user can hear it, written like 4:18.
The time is 2:59
